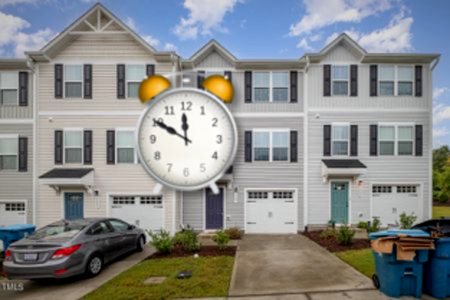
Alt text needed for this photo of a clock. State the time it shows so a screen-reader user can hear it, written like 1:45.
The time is 11:50
